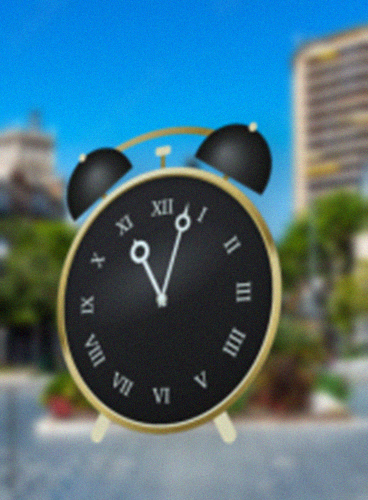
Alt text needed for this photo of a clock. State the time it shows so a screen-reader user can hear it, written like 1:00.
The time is 11:03
